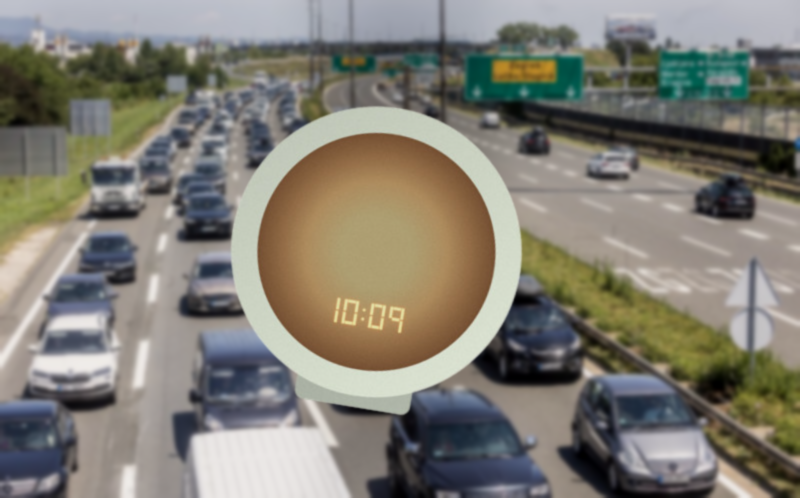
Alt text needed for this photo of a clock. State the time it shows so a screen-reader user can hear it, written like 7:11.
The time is 10:09
